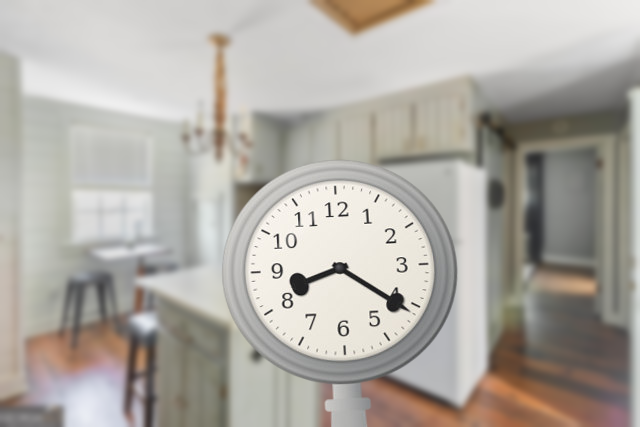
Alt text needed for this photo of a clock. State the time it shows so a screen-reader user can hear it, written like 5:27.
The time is 8:21
